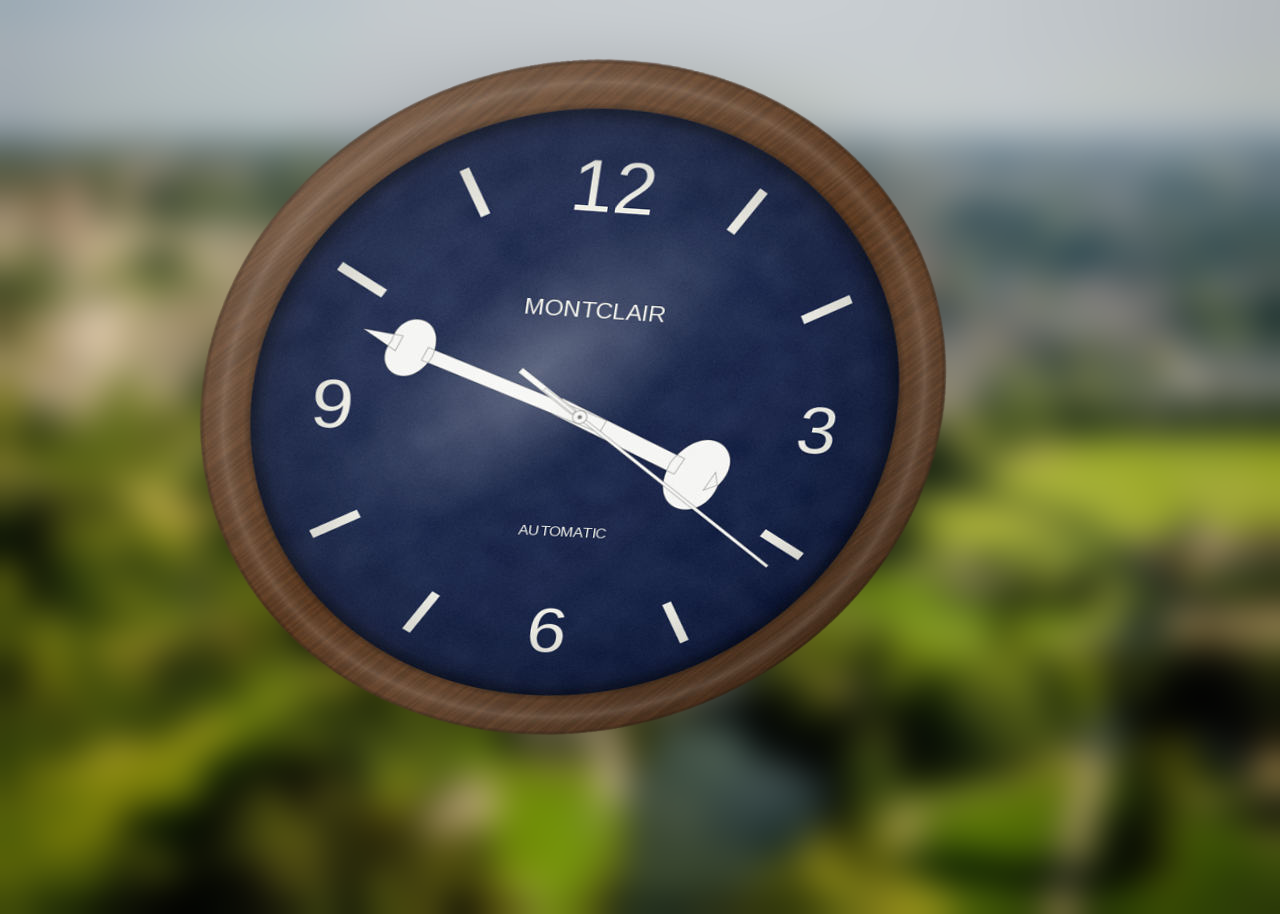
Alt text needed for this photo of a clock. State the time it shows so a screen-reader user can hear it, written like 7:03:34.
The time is 3:48:21
